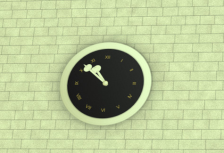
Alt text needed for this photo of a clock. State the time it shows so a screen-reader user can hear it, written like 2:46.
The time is 10:52
